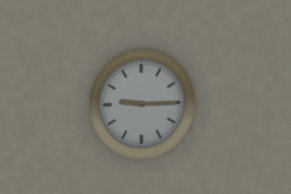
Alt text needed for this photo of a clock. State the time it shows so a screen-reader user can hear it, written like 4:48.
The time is 9:15
